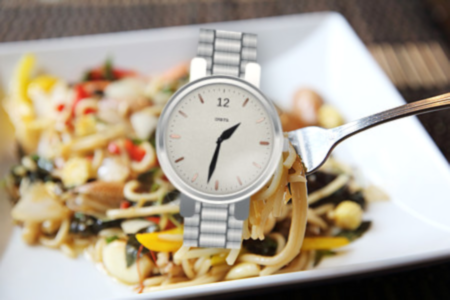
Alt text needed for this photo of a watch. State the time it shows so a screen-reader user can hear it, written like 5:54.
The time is 1:32
